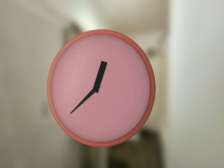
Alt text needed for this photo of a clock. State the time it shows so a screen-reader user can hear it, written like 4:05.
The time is 12:38
